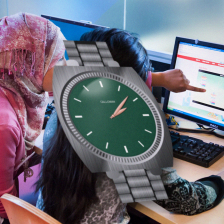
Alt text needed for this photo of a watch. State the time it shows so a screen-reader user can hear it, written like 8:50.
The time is 2:08
